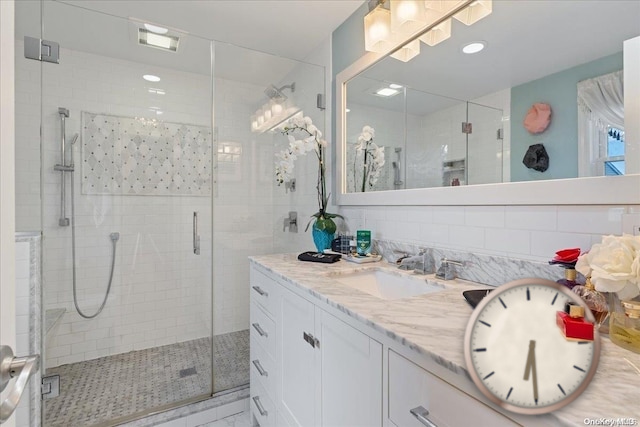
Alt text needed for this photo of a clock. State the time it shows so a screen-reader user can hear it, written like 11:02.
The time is 6:30
